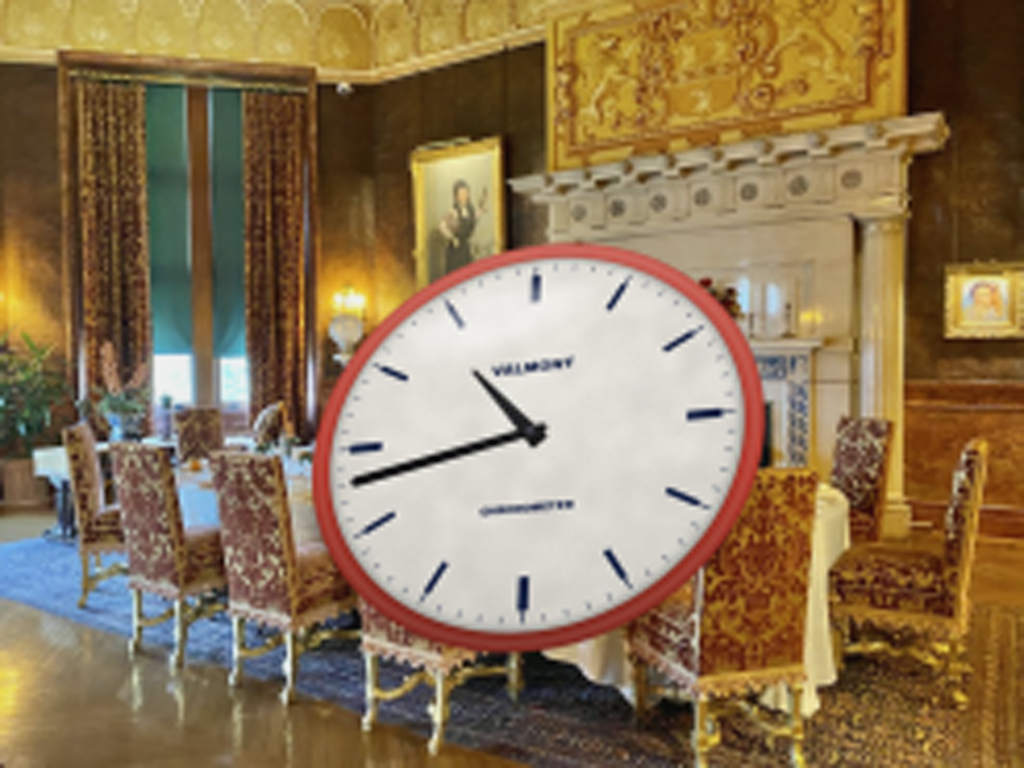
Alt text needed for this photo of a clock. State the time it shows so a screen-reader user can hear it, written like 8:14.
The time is 10:43
